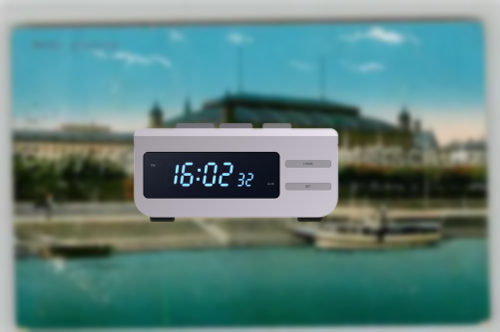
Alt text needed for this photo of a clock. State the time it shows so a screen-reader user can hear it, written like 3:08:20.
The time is 16:02:32
